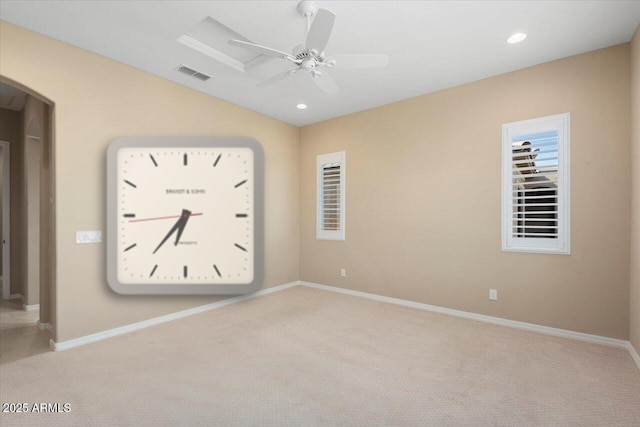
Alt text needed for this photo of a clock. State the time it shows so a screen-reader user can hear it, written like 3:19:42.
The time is 6:36:44
